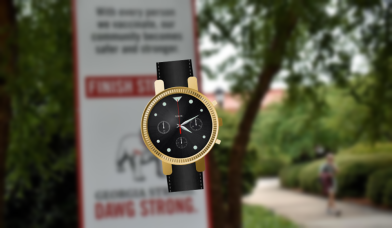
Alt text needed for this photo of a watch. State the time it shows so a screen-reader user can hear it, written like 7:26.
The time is 4:11
